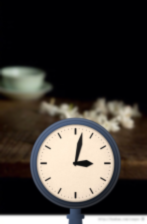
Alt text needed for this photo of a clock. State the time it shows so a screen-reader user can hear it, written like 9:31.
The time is 3:02
